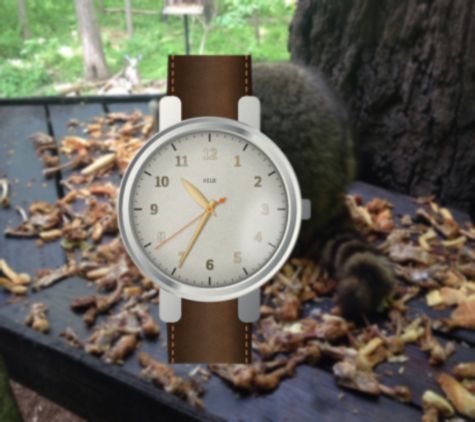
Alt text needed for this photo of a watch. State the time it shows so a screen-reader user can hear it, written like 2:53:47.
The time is 10:34:39
